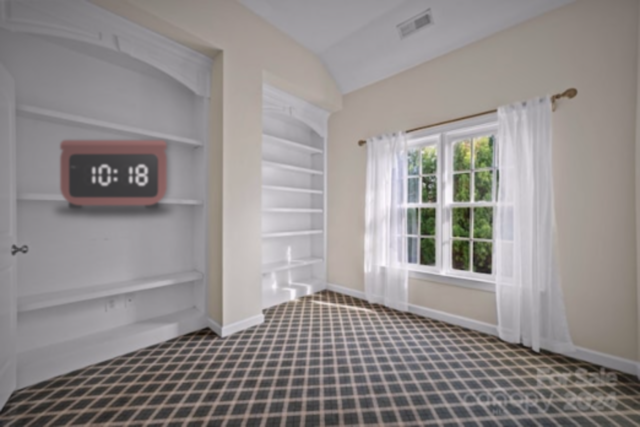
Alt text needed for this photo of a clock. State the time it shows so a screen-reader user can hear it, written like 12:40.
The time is 10:18
